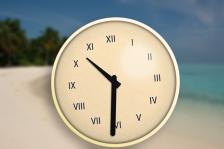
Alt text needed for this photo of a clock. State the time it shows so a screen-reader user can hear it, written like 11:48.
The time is 10:31
